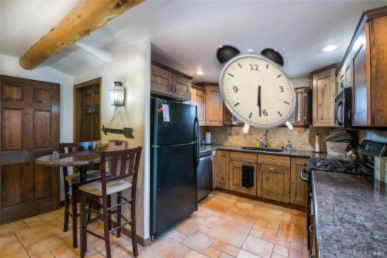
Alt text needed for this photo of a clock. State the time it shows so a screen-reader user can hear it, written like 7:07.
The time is 6:32
